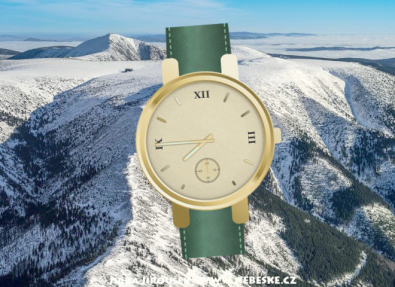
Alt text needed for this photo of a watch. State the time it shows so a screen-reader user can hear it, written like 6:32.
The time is 7:45
